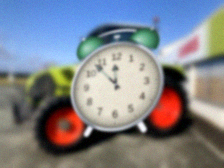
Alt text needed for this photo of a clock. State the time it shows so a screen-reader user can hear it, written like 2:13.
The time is 11:53
